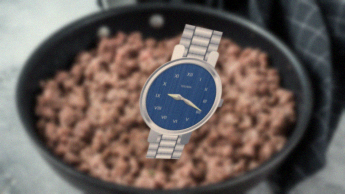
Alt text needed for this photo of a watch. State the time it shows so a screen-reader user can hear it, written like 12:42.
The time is 9:19
